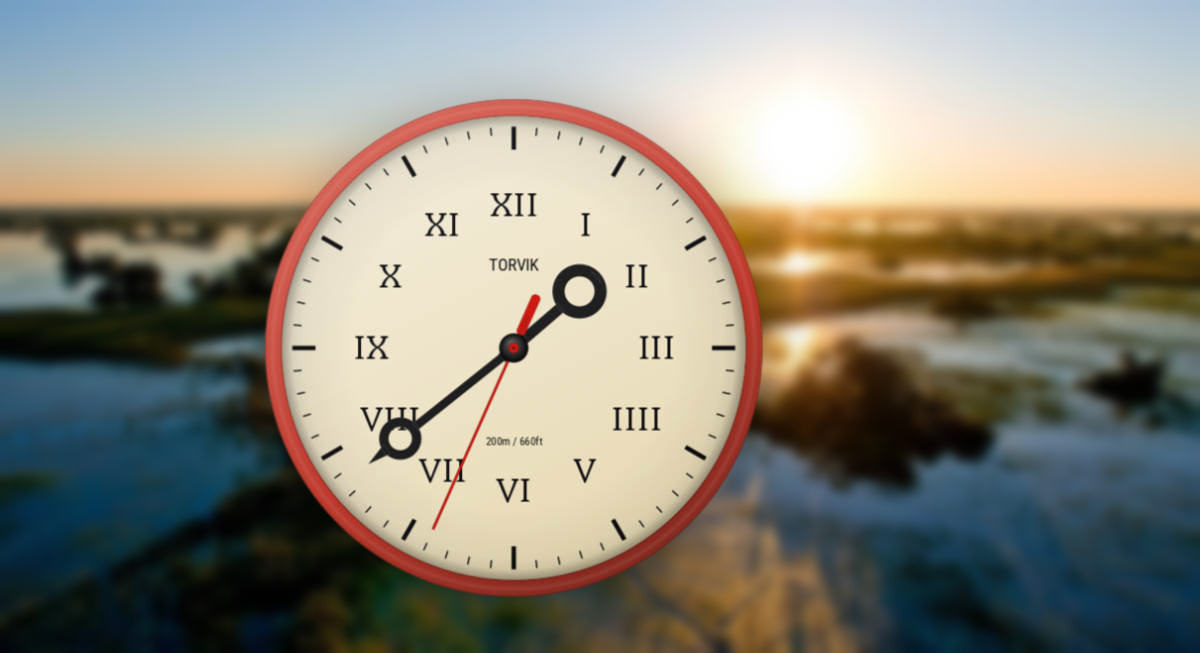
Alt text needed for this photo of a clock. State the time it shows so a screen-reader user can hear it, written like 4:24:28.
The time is 1:38:34
